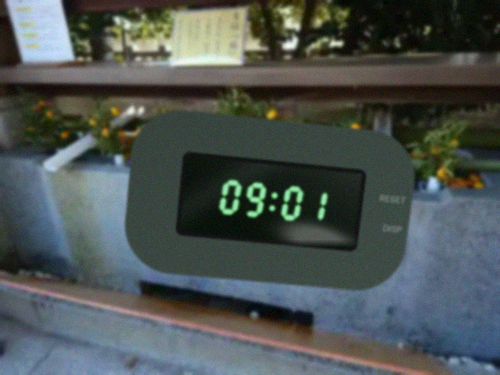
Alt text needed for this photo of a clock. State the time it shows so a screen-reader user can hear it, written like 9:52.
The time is 9:01
